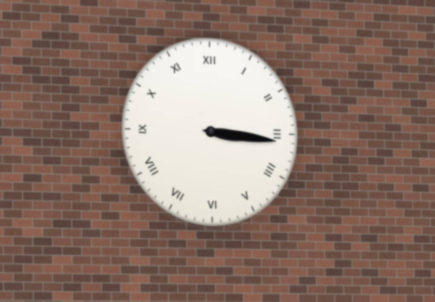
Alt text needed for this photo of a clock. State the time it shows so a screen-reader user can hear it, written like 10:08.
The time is 3:16
